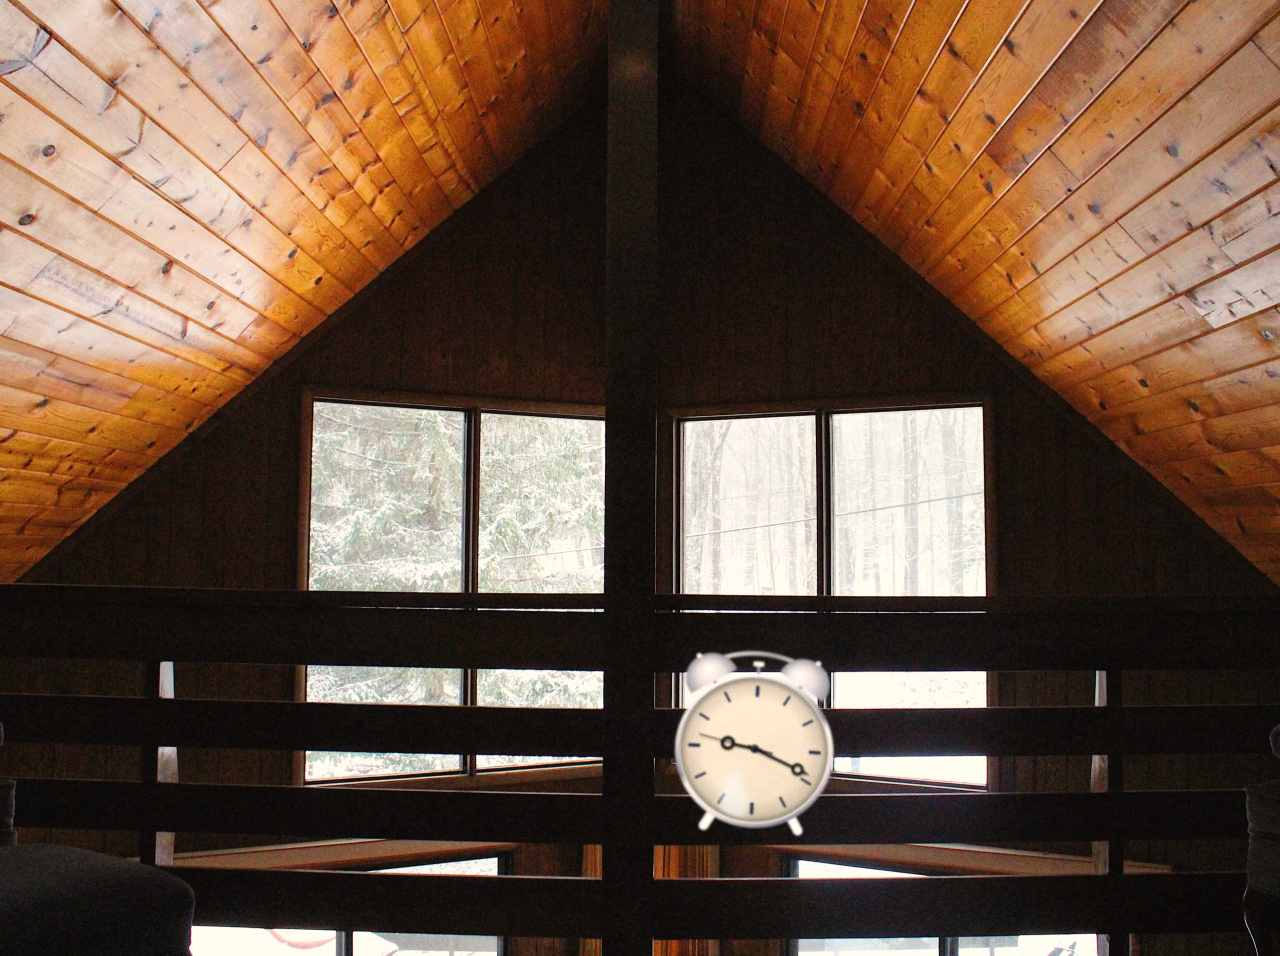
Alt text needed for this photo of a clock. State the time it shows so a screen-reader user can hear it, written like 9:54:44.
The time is 9:18:47
